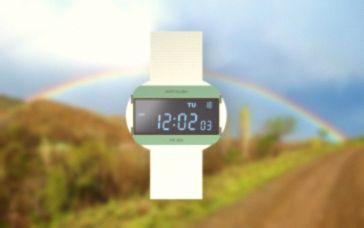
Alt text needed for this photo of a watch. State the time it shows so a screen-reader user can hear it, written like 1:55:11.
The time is 12:02:03
